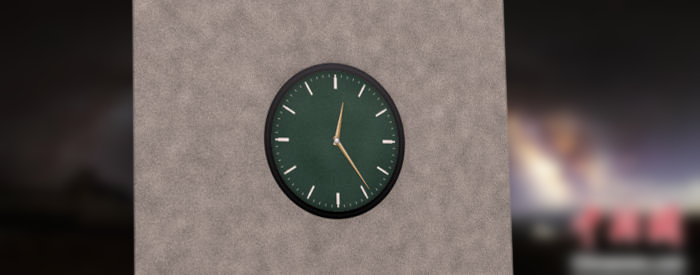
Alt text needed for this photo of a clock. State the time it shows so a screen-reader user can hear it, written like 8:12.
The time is 12:24
